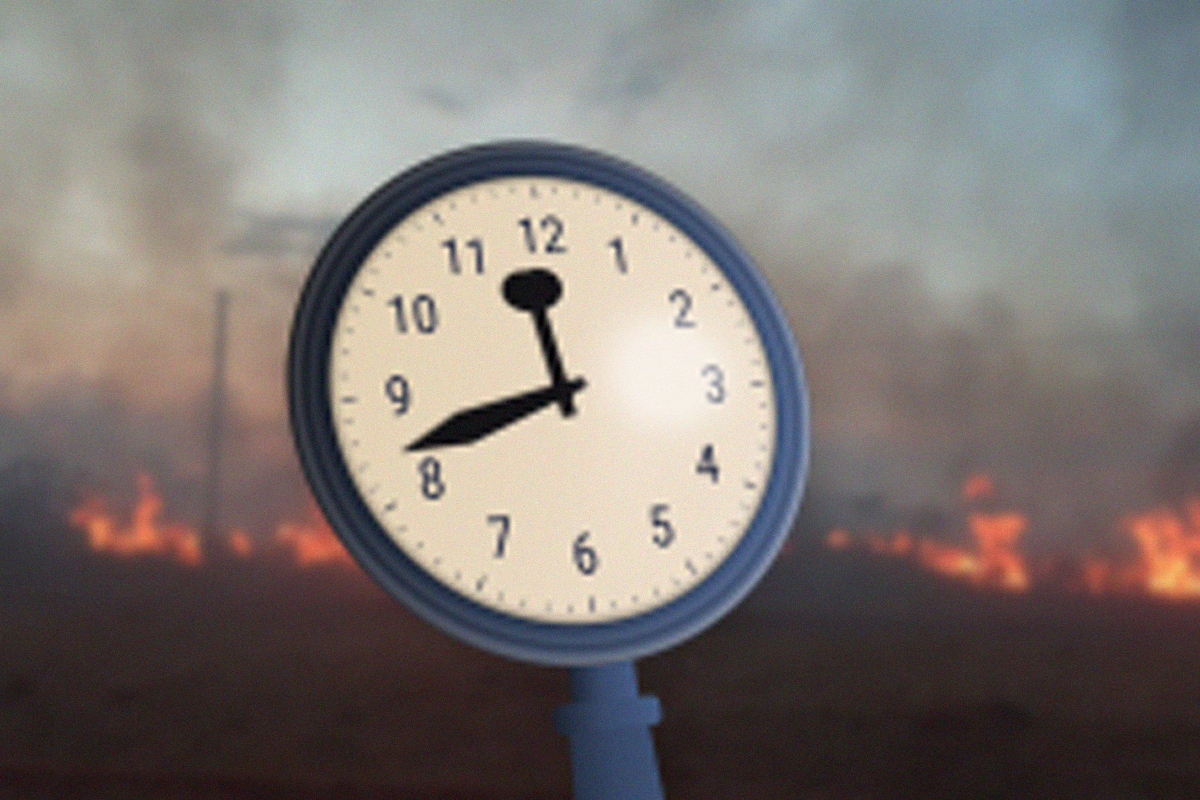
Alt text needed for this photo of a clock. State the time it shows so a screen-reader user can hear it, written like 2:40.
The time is 11:42
